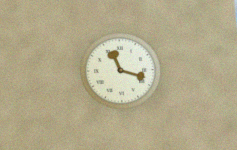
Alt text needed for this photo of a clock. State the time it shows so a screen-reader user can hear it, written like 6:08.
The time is 11:18
